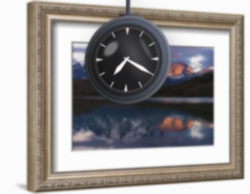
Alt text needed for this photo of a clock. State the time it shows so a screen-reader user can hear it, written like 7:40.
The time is 7:20
